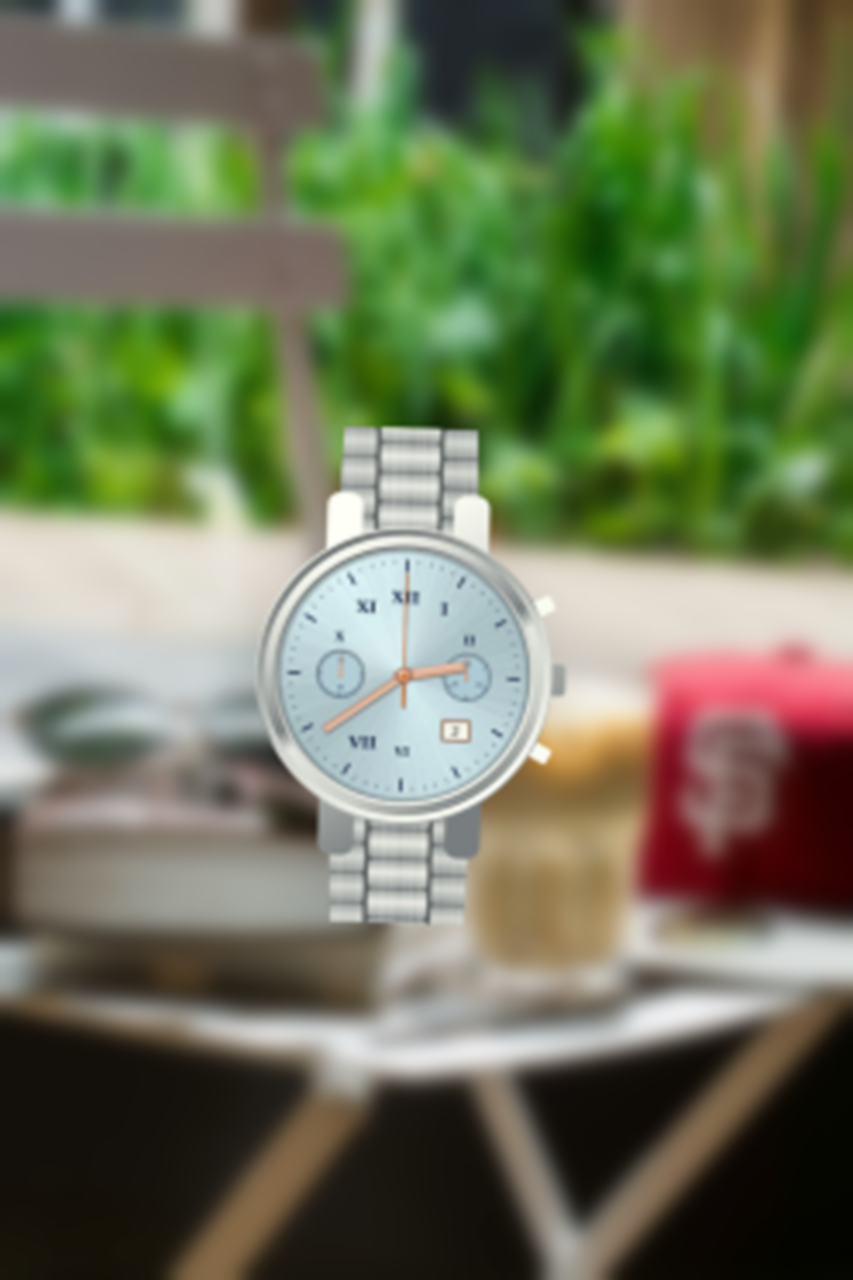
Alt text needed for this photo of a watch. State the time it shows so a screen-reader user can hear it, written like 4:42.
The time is 2:39
